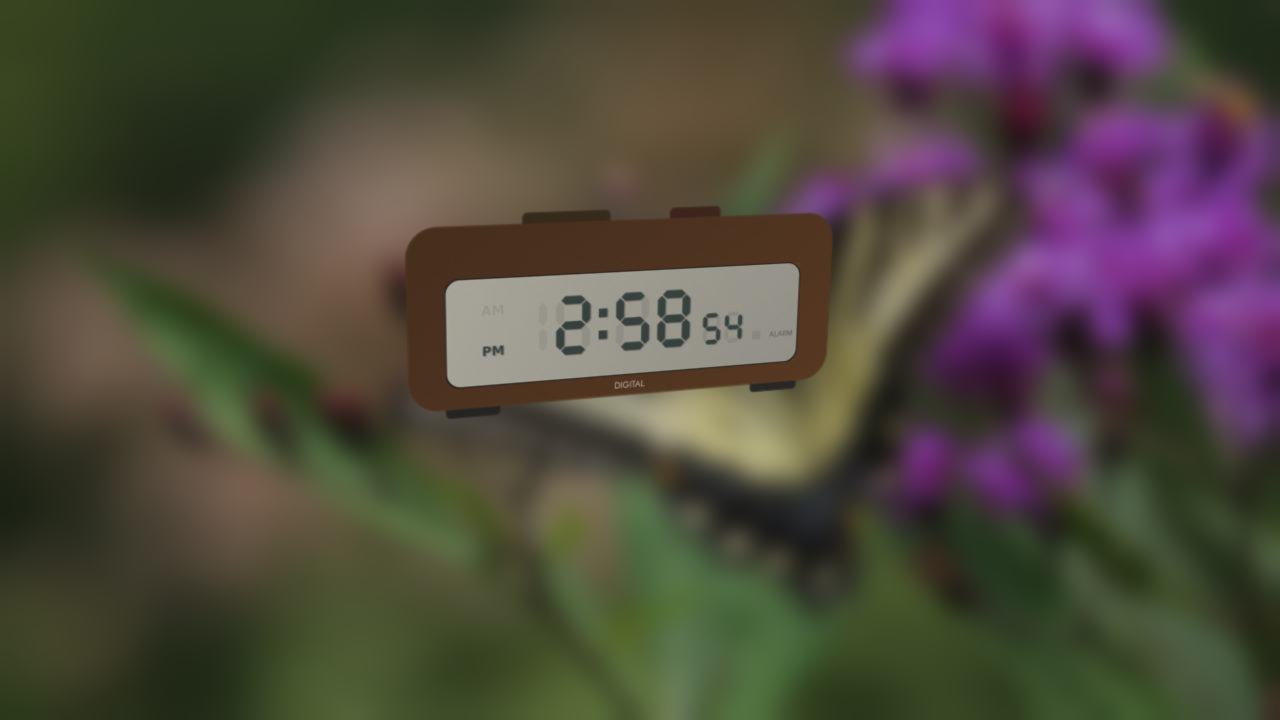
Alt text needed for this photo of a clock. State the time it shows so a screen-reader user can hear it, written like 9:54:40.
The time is 2:58:54
